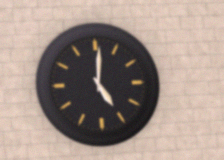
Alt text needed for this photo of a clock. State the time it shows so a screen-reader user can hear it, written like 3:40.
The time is 5:01
